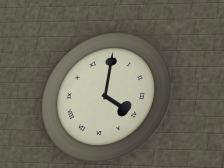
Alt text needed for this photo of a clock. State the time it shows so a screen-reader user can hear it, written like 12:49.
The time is 4:00
